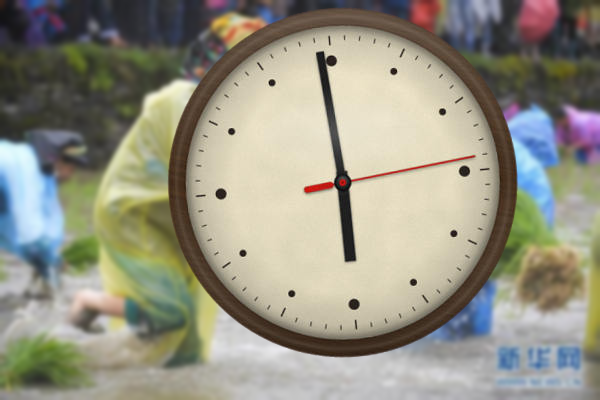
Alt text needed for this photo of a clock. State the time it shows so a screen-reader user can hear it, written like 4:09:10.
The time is 5:59:14
